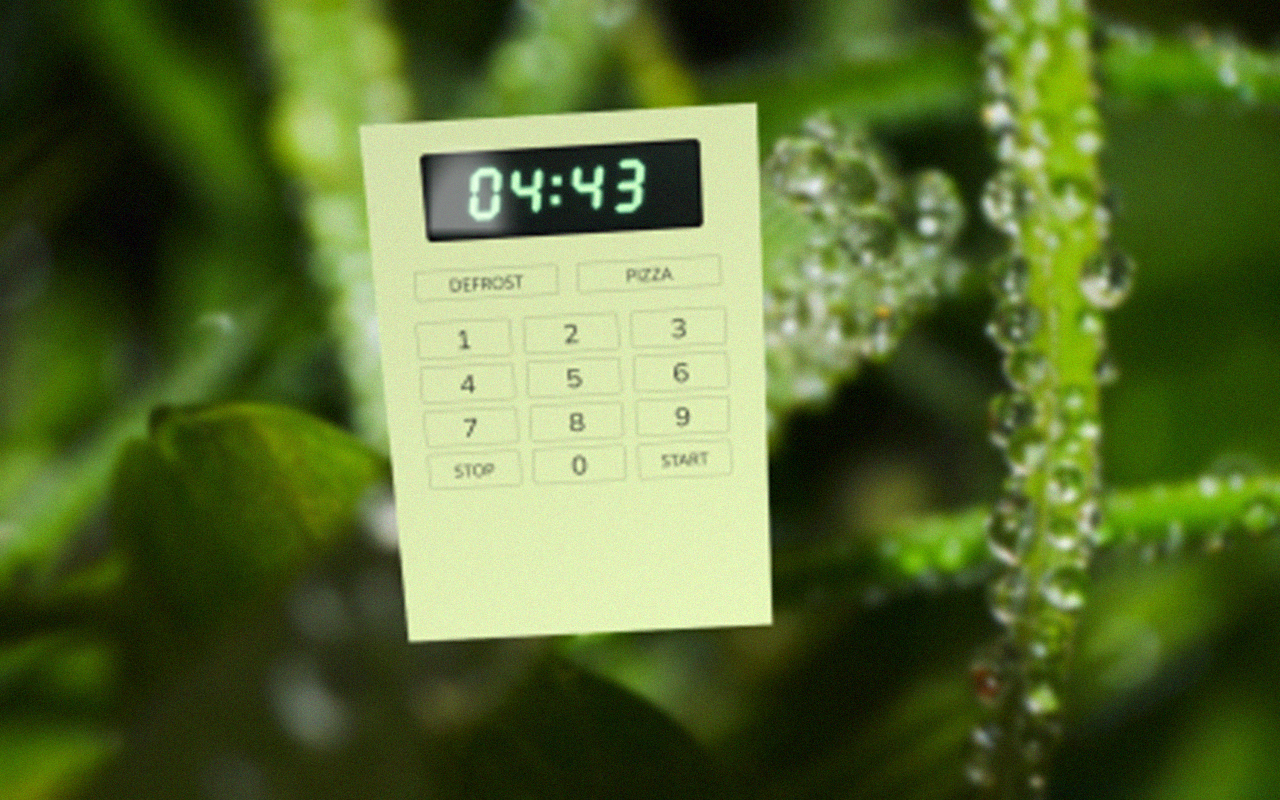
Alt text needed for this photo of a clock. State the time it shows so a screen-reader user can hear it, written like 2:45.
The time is 4:43
